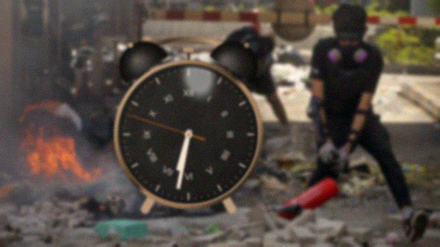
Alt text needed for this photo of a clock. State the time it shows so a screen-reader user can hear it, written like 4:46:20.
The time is 6:31:48
